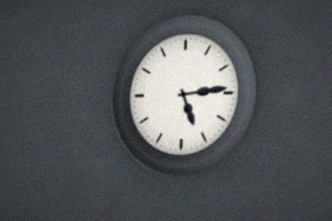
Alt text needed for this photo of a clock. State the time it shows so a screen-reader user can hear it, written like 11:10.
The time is 5:14
